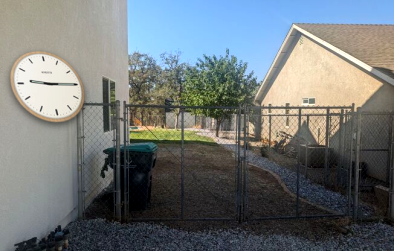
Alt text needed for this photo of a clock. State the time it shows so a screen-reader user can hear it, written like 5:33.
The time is 9:15
